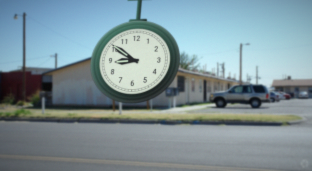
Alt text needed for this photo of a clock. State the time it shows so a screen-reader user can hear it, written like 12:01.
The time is 8:51
